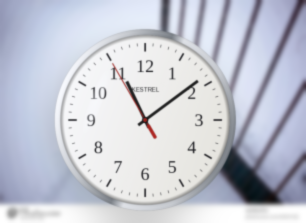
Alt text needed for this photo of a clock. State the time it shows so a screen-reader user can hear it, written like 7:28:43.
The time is 11:08:55
